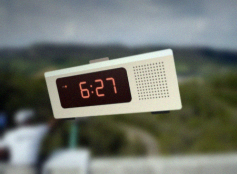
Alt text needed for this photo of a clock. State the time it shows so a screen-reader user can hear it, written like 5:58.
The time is 6:27
